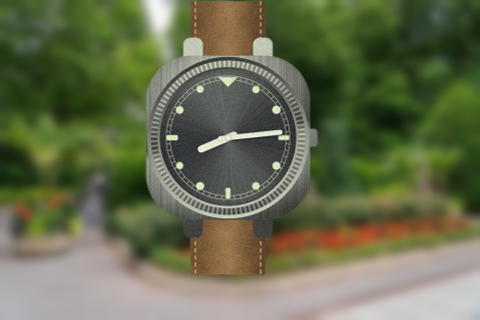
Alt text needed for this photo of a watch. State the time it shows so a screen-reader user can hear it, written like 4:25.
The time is 8:14
